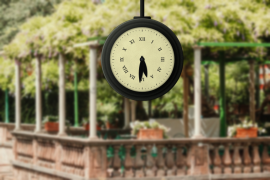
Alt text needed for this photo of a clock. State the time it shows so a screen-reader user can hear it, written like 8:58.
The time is 5:31
